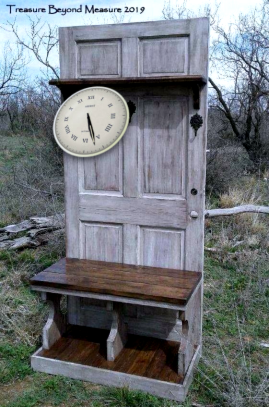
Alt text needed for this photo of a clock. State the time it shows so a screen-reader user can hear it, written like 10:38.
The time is 5:27
